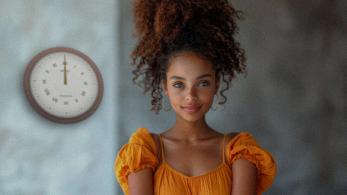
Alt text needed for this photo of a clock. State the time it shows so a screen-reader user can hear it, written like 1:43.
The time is 12:00
